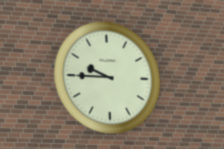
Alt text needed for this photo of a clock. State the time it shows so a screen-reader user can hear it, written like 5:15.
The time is 9:45
